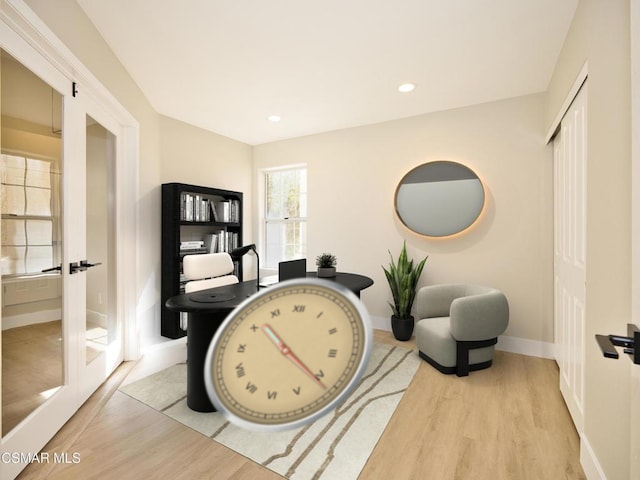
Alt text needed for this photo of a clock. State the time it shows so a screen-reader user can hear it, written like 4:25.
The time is 10:21
